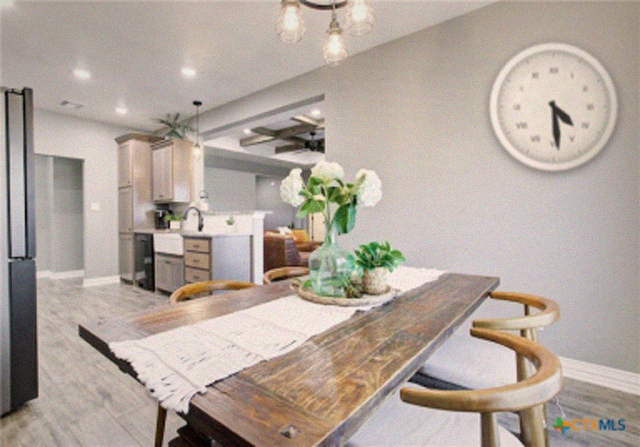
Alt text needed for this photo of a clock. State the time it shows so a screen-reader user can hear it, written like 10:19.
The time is 4:29
